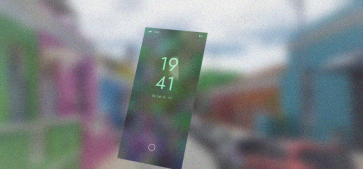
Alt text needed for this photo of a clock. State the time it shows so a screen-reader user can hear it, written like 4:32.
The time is 19:41
